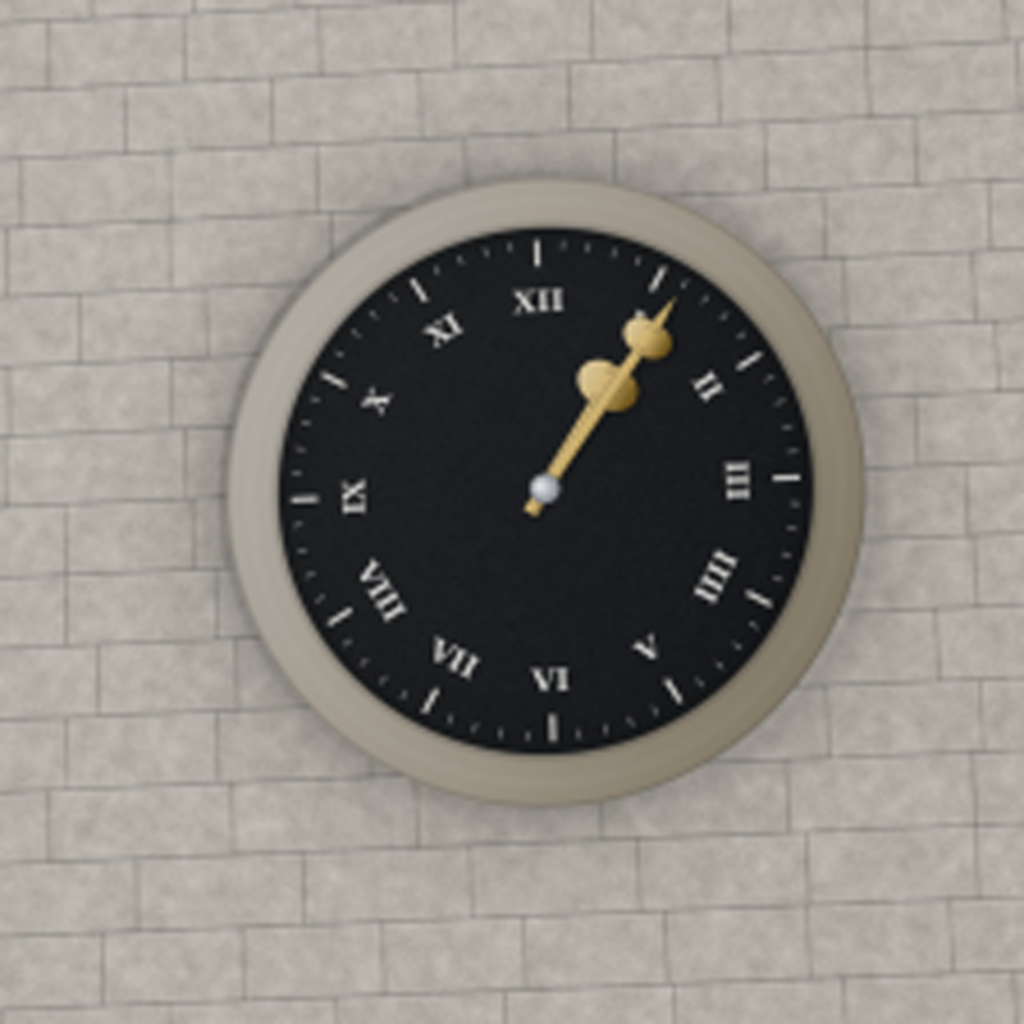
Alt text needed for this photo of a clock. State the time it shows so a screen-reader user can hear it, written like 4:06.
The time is 1:06
